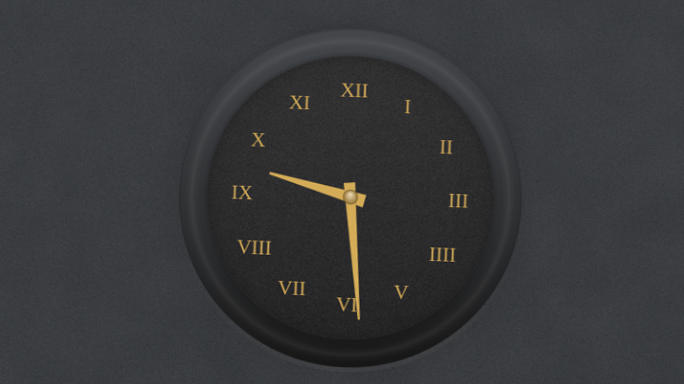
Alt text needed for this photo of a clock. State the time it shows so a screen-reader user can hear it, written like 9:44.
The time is 9:29
